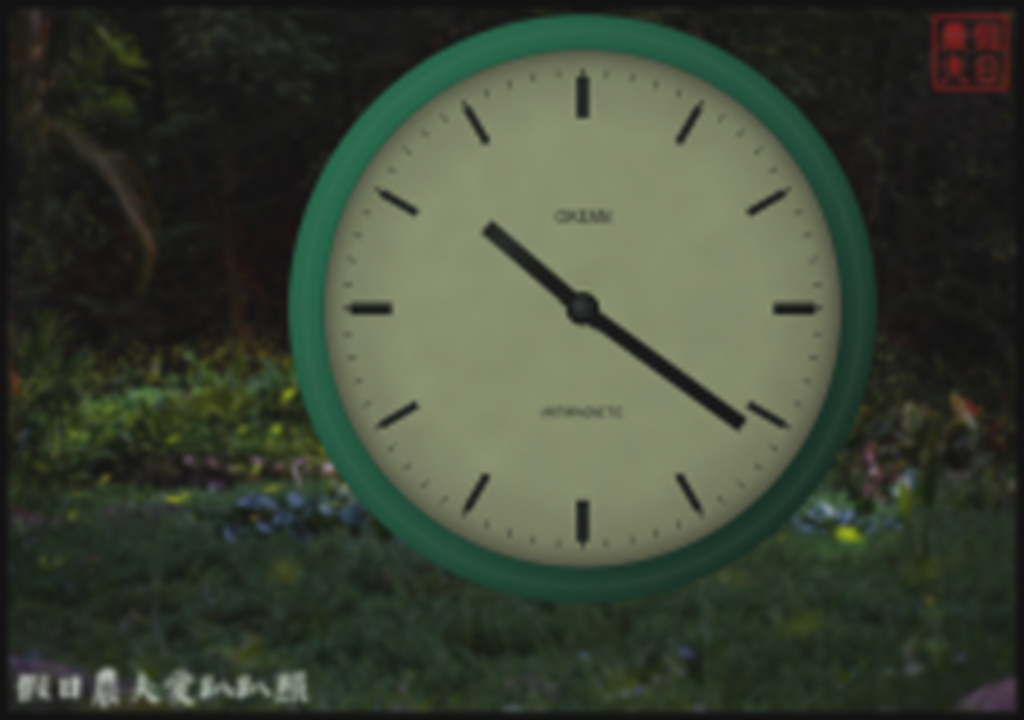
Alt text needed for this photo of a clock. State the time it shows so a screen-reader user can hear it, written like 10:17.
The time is 10:21
